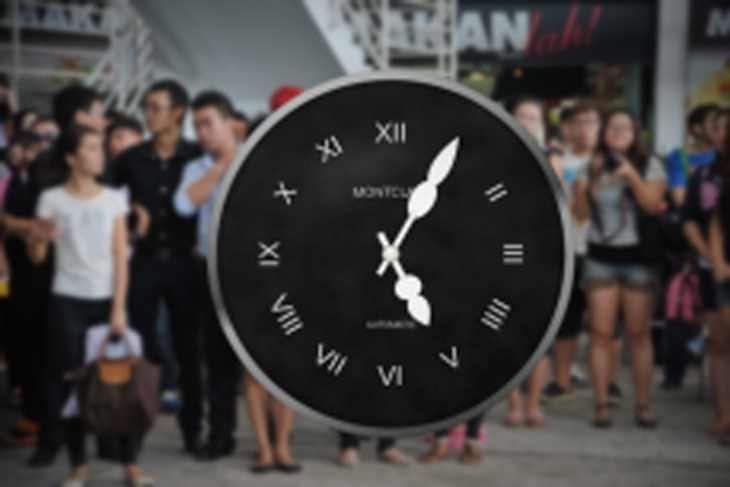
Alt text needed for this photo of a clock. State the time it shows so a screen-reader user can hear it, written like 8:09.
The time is 5:05
